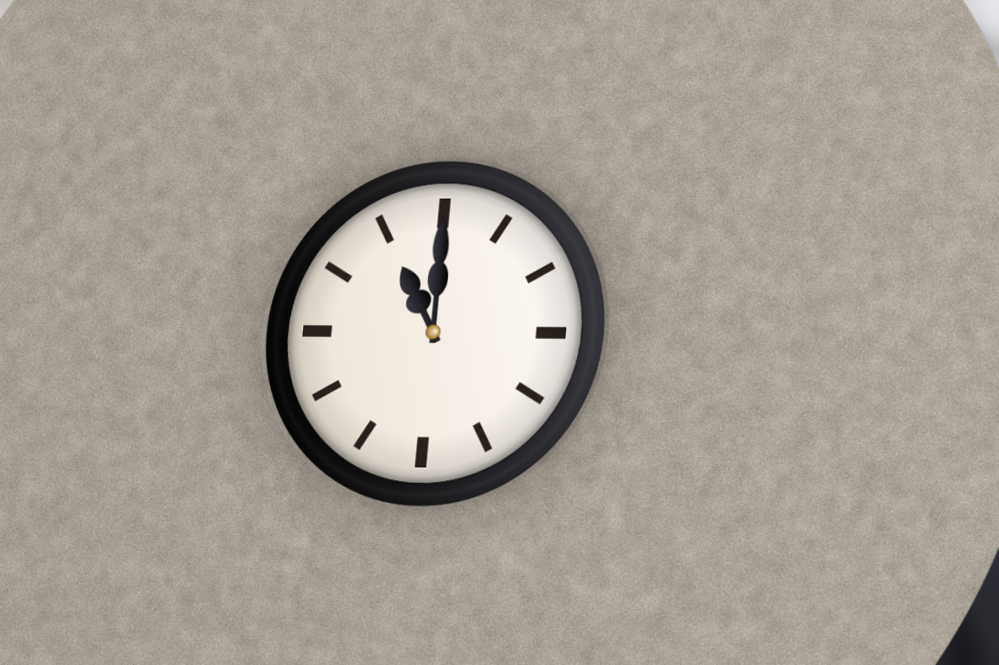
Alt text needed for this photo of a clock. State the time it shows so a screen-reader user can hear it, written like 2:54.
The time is 11:00
